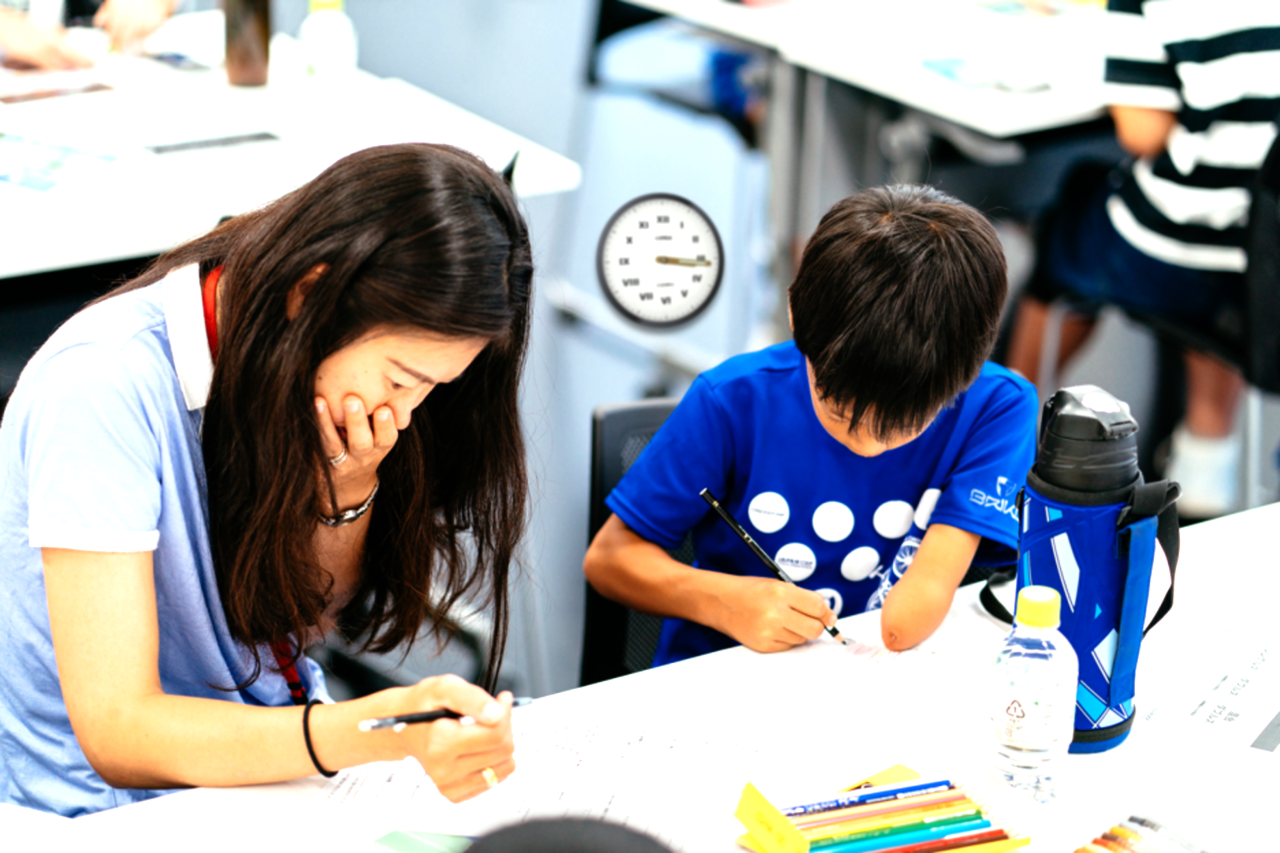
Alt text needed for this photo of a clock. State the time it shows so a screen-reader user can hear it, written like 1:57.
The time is 3:16
